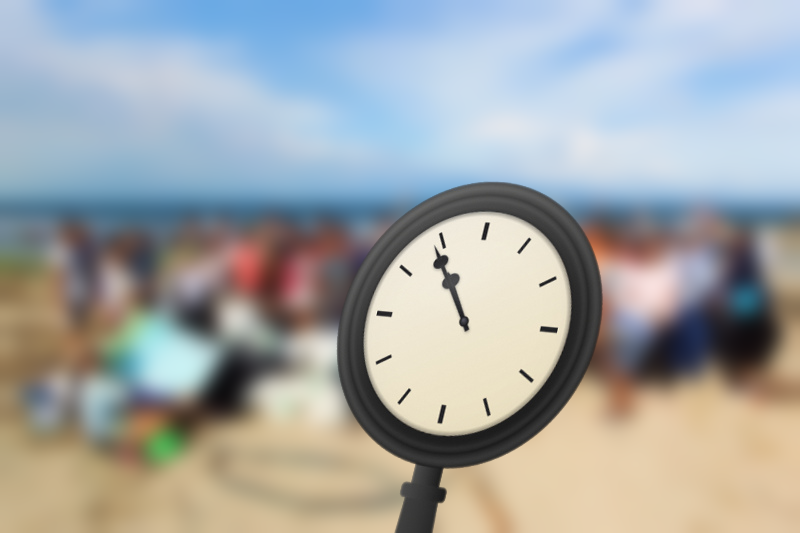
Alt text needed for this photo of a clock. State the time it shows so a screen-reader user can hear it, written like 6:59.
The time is 10:54
